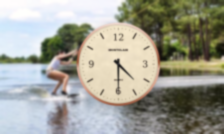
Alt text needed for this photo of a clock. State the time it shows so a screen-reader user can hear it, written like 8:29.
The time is 4:30
